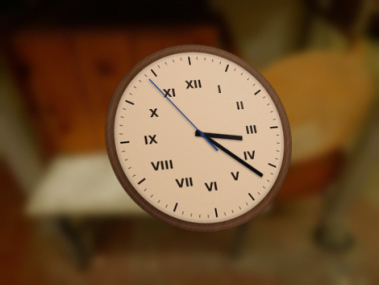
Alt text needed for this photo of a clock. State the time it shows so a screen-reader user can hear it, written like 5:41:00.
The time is 3:21:54
